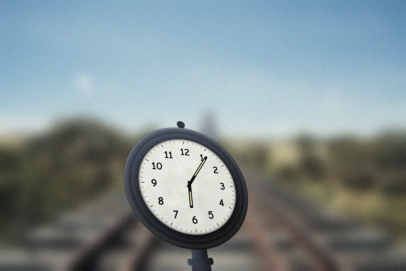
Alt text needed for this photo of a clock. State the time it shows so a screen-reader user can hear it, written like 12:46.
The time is 6:06
